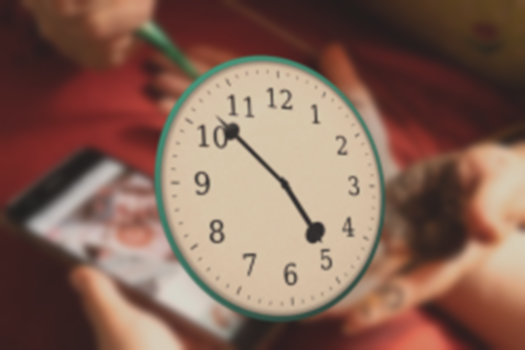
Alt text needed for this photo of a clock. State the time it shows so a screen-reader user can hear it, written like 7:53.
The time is 4:52
